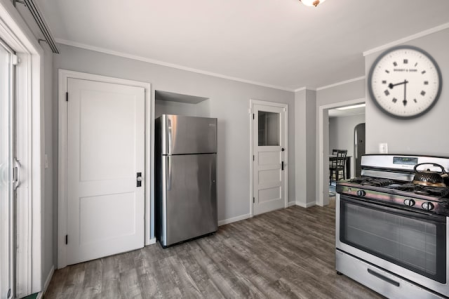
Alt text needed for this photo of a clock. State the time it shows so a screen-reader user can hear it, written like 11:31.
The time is 8:30
